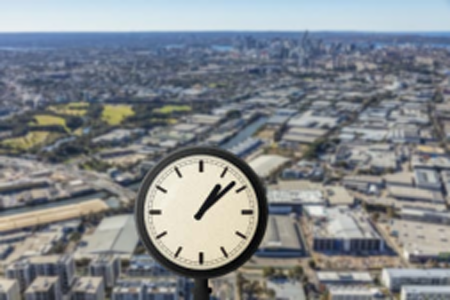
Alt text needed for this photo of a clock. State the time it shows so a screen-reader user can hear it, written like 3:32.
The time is 1:08
